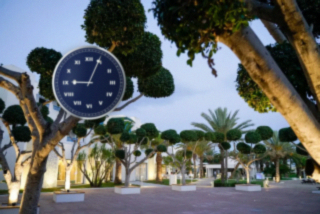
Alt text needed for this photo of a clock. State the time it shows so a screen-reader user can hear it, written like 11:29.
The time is 9:04
